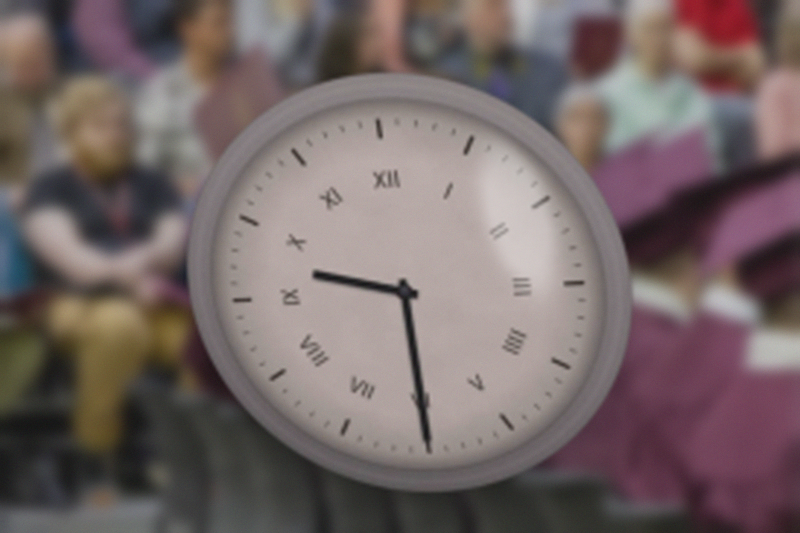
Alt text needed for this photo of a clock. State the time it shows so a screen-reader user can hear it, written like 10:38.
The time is 9:30
